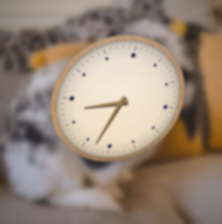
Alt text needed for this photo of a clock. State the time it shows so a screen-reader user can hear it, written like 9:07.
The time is 8:33
